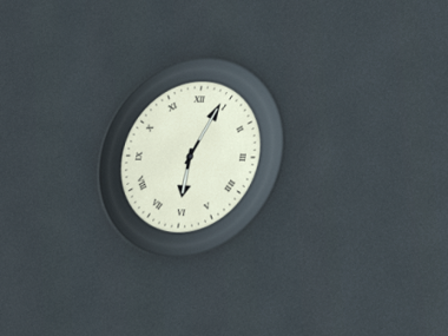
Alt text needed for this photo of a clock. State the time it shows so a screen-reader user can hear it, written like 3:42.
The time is 6:04
